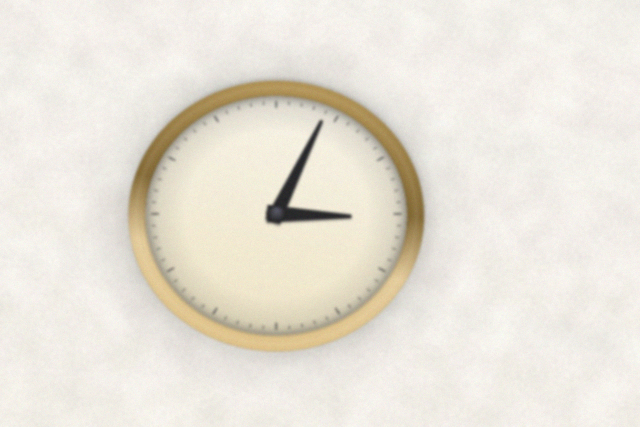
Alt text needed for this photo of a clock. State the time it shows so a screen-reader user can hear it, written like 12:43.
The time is 3:04
